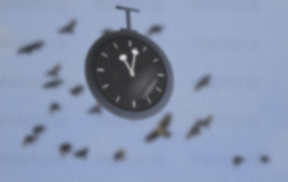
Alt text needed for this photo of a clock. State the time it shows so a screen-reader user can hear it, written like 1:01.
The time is 11:02
